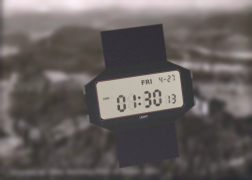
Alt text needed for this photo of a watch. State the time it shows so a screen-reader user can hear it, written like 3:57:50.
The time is 1:30:13
